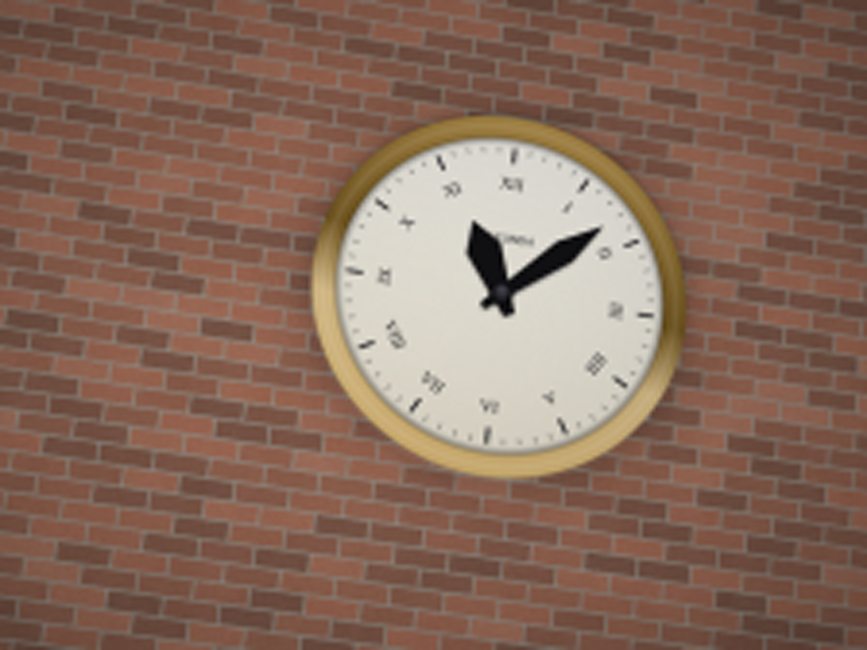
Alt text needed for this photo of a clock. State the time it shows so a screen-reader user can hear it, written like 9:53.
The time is 11:08
